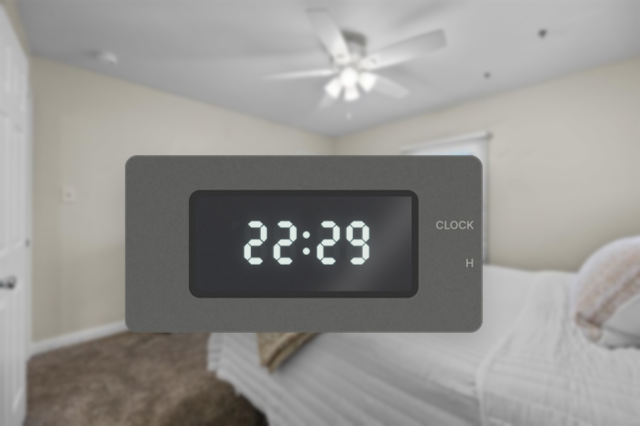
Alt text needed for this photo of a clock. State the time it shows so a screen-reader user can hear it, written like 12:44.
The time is 22:29
